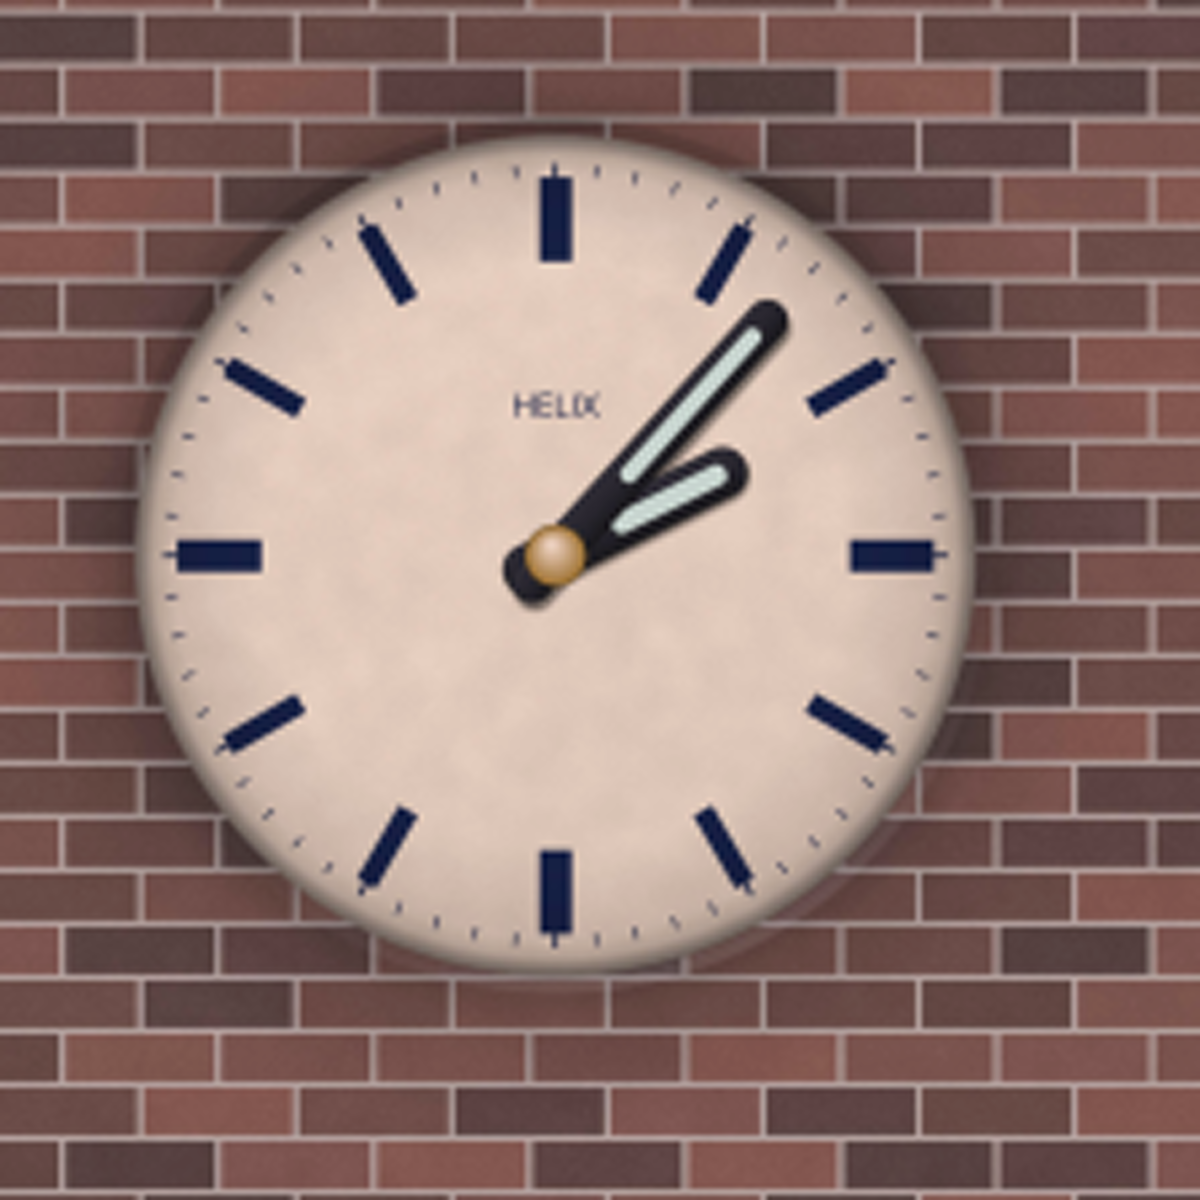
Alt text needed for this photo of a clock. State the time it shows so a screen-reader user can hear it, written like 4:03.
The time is 2:07
